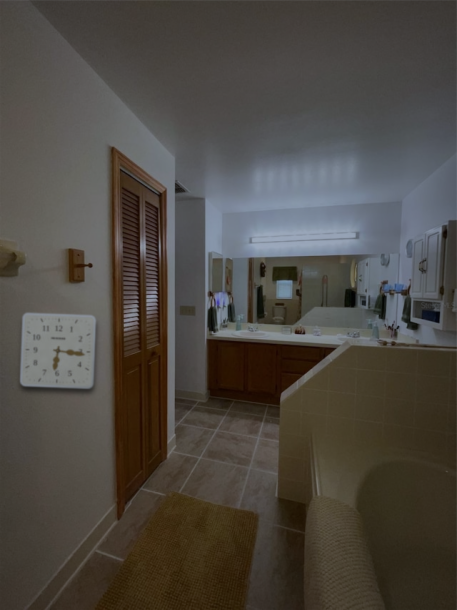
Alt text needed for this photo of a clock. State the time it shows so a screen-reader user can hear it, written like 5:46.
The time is 6:16
